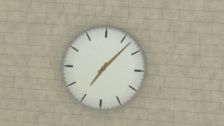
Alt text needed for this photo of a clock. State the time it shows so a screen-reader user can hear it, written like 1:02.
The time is 7:07
